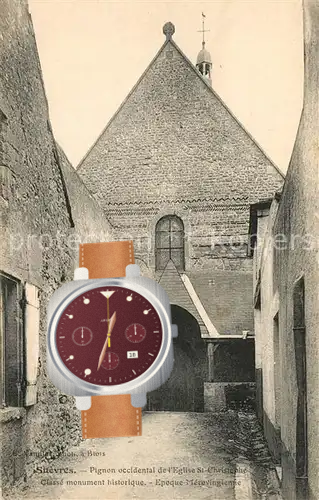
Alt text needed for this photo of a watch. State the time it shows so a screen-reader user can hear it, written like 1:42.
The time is 12:33
